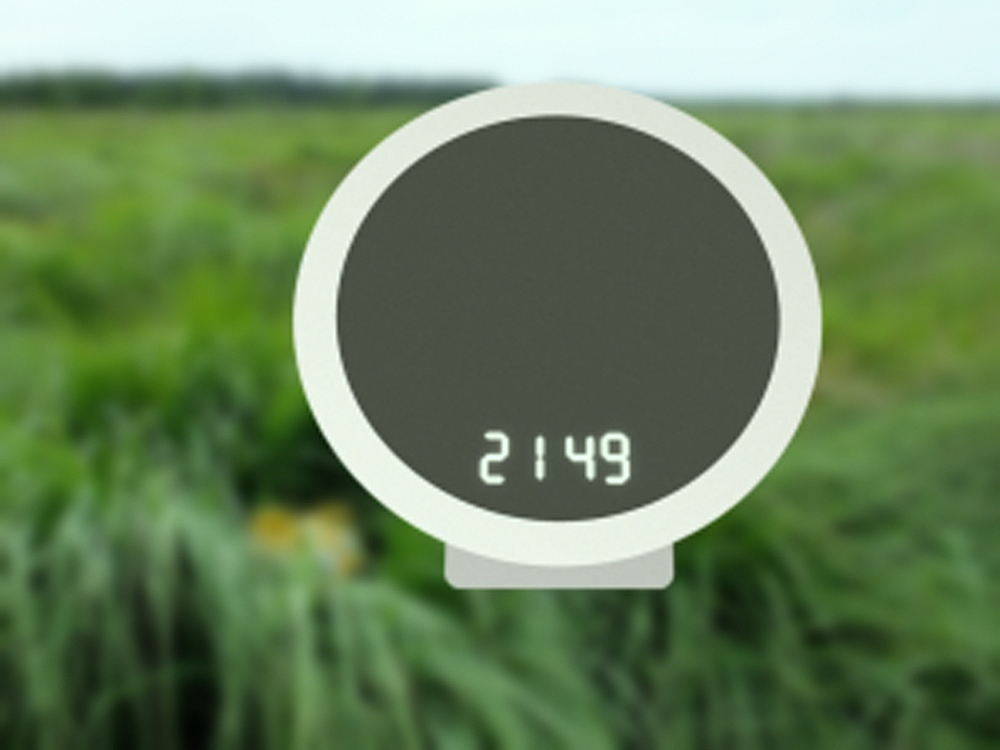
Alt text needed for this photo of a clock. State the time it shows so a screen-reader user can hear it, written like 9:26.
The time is 21:49
